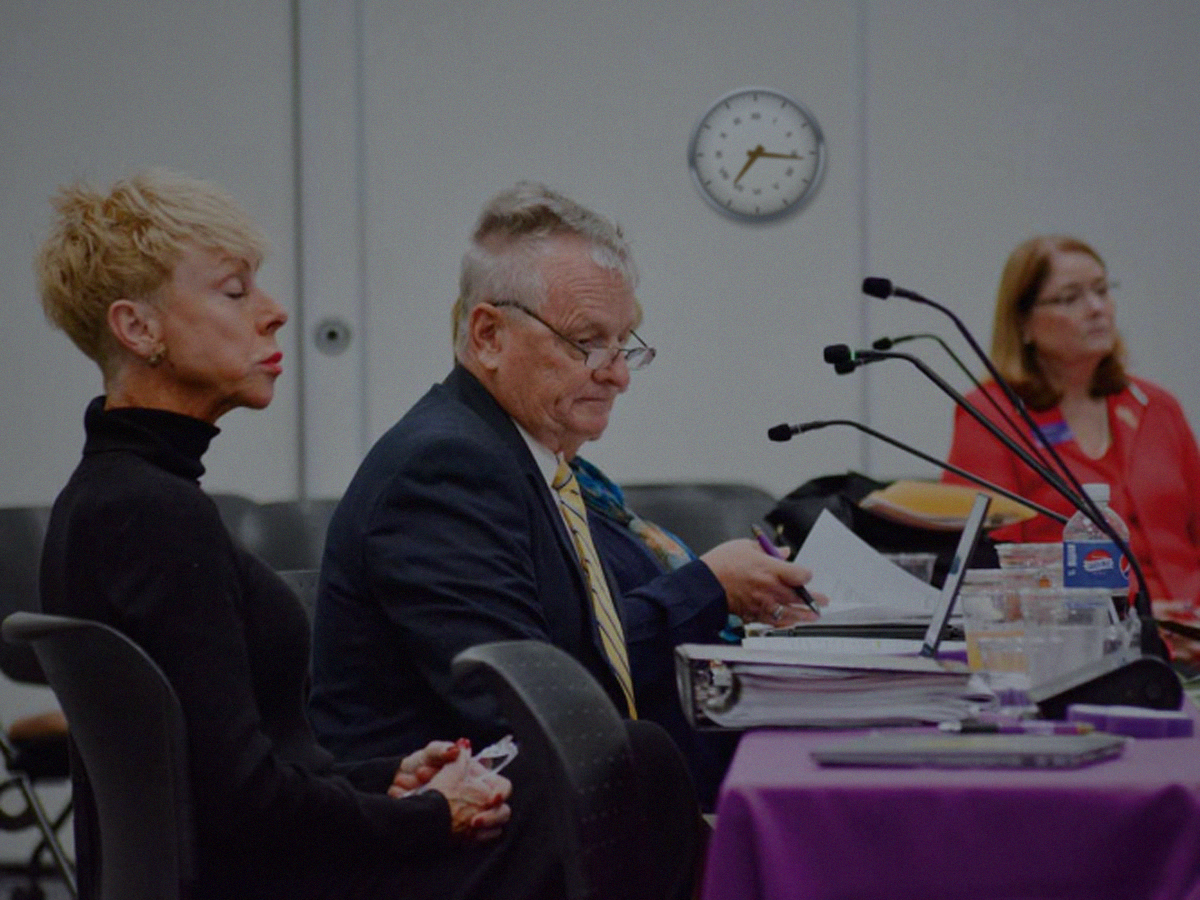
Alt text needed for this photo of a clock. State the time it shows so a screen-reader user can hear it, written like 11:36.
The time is 7:16
